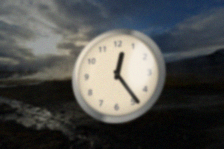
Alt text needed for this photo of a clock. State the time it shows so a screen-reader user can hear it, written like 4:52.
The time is 12:24
